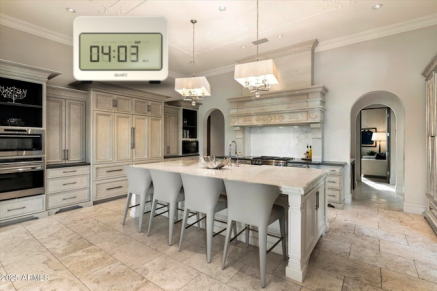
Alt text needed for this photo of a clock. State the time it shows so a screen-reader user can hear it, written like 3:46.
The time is 4:03
